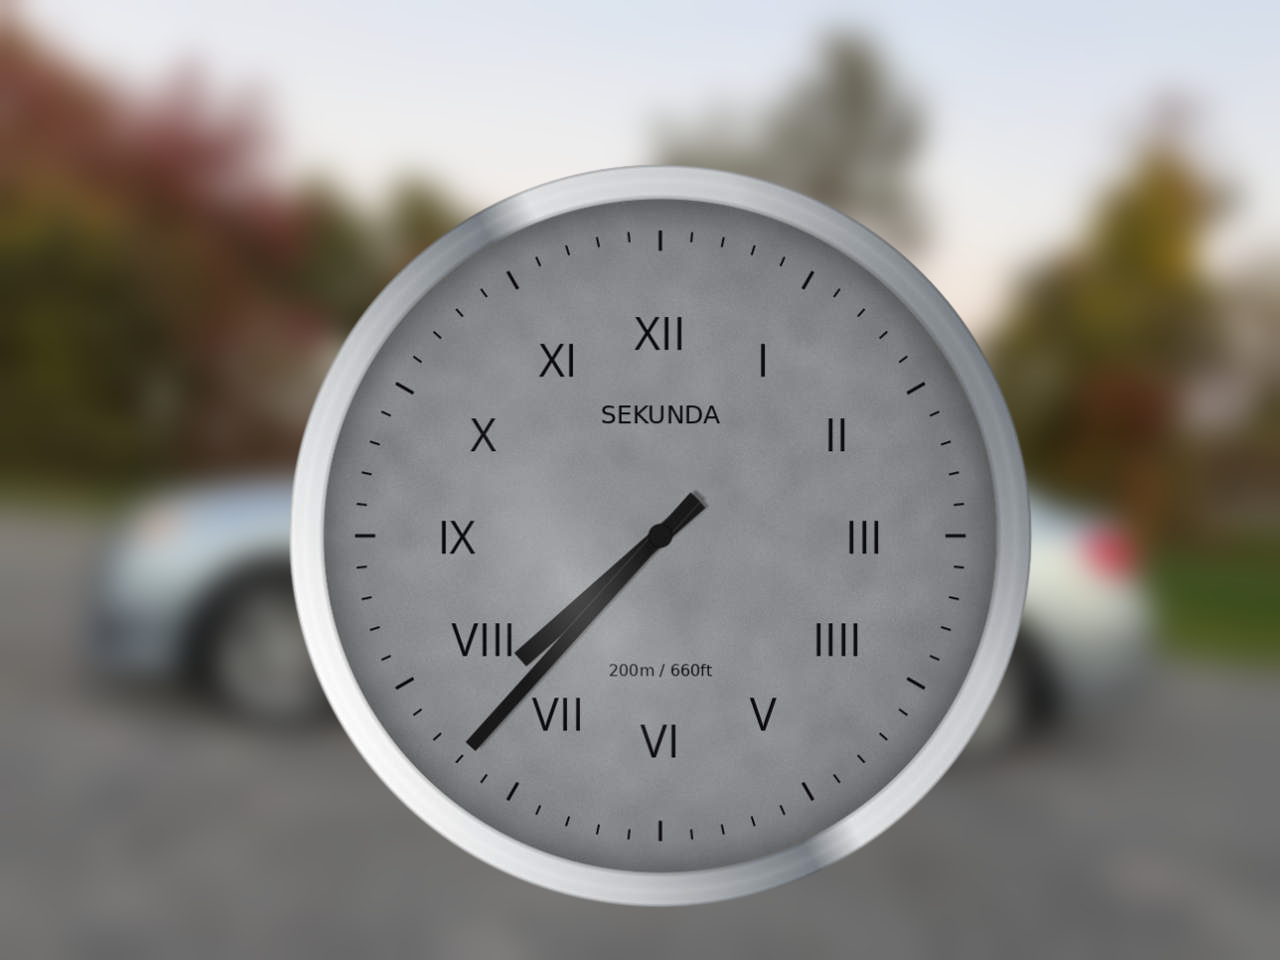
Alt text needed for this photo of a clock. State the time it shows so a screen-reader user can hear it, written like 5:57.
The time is 7:37
